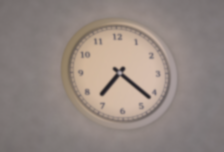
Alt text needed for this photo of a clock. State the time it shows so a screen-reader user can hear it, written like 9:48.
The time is 7:22
